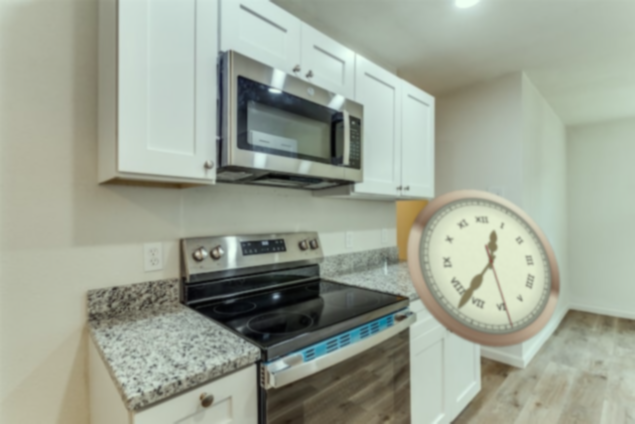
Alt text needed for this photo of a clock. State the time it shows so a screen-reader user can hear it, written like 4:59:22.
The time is 12:37:29
